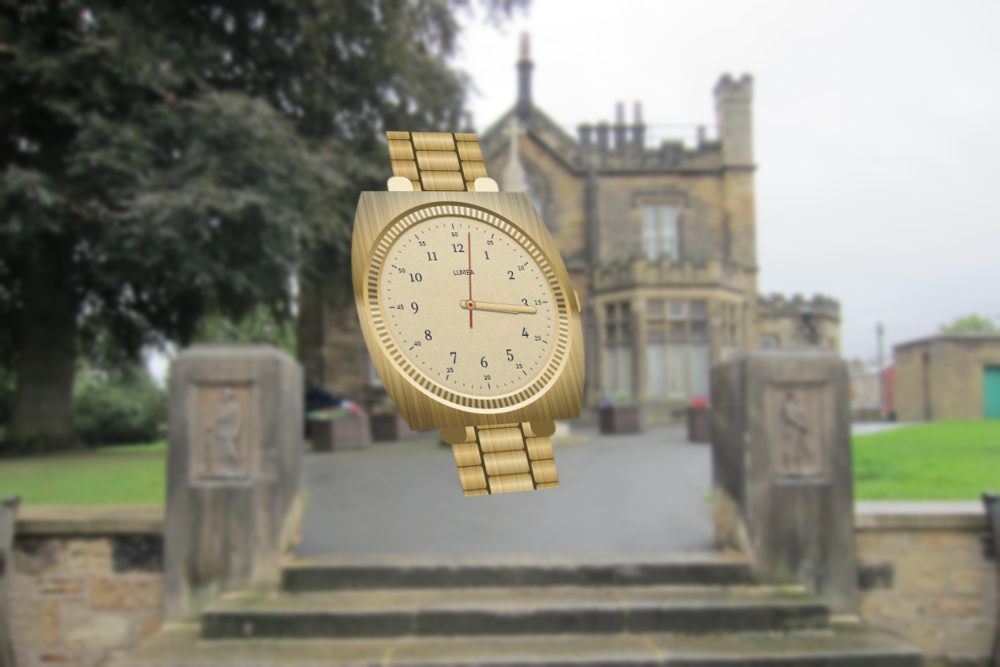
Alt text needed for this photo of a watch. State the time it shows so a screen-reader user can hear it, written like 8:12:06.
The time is 3:16:02
